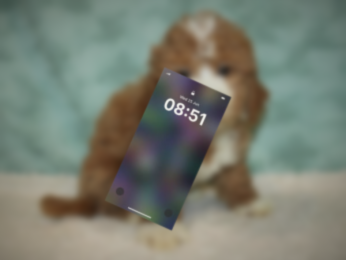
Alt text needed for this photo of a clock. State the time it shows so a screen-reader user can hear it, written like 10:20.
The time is 8:51
